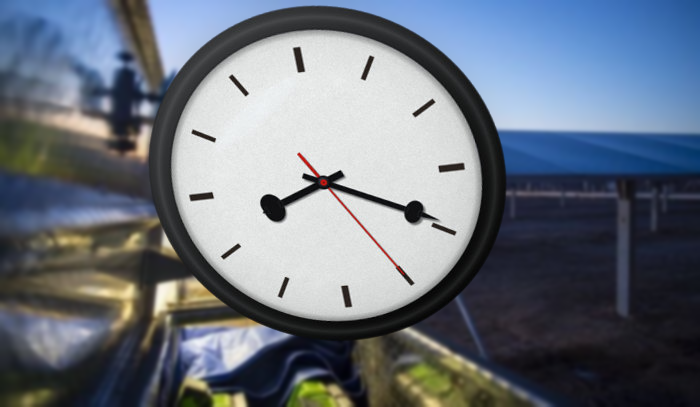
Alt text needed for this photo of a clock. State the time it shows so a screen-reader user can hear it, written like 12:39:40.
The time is 8:19:25
